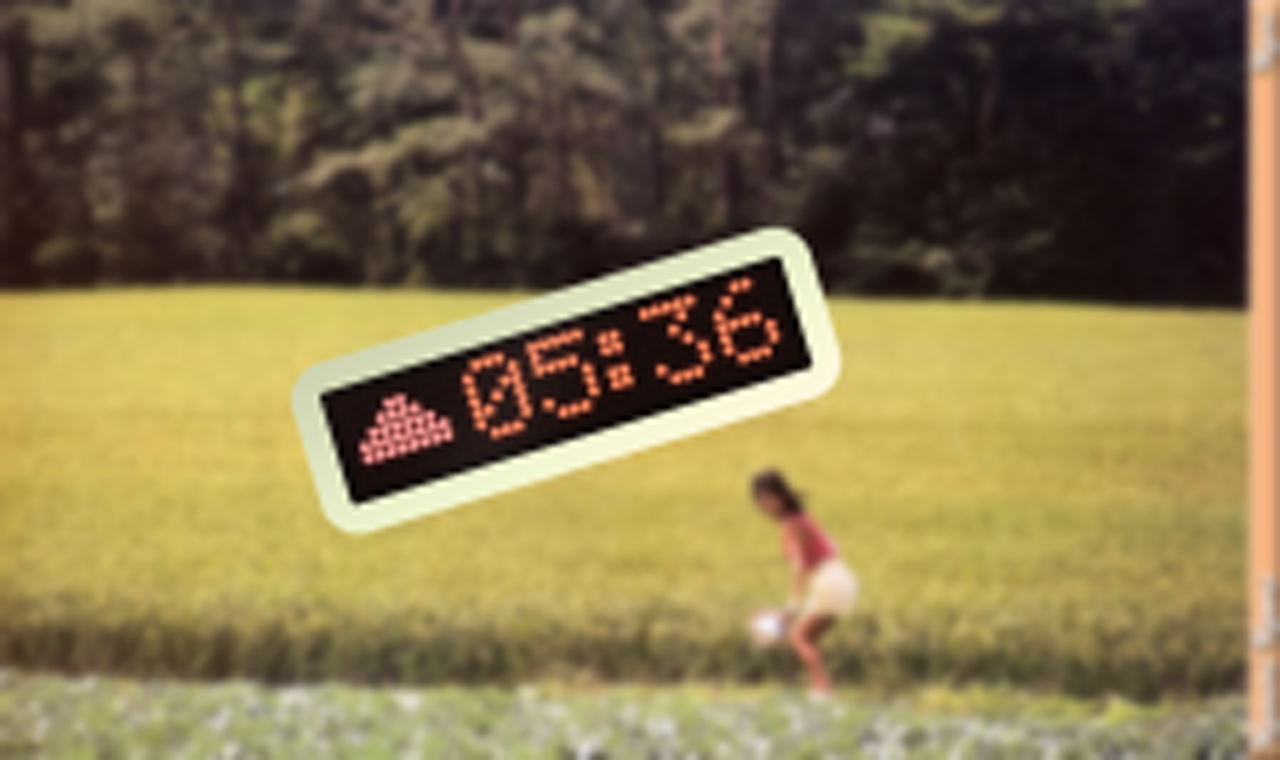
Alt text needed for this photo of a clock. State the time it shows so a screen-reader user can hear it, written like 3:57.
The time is 5:36
